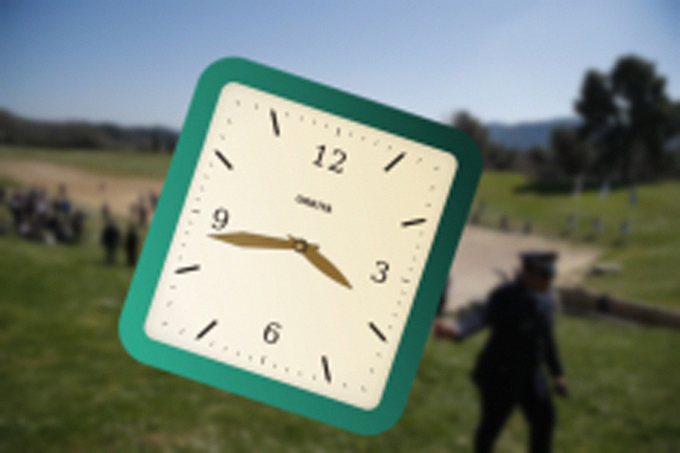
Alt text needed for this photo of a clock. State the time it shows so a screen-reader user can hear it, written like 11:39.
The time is 3:43
